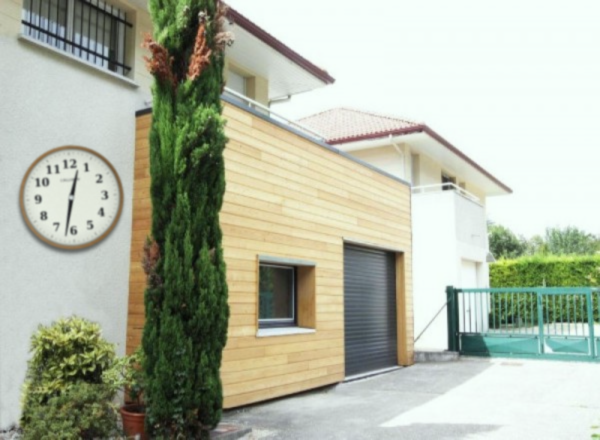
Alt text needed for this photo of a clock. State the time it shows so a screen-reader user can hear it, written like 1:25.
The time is 12:32
